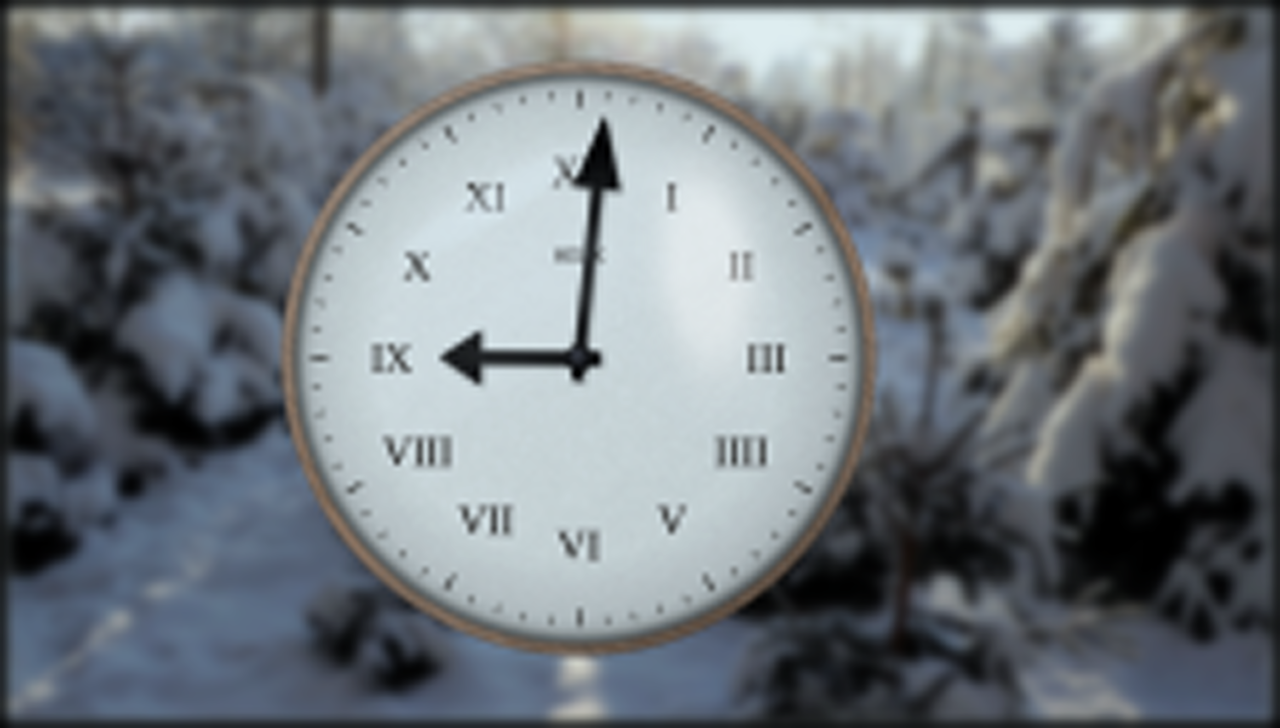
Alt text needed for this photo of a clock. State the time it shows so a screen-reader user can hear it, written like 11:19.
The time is 9:01
